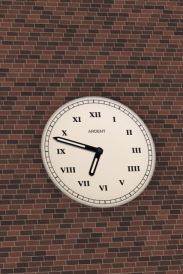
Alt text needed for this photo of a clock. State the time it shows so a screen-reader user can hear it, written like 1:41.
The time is 6:48
